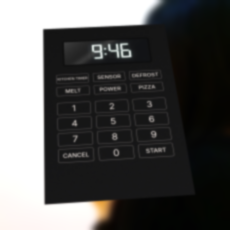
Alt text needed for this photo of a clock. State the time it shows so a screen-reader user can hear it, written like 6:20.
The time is 9:46
